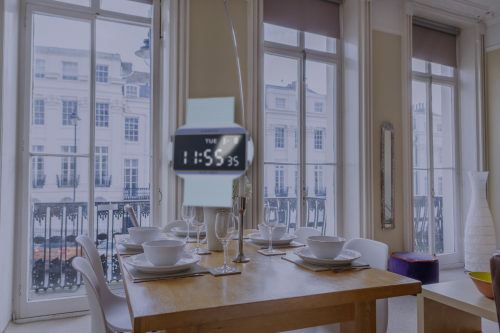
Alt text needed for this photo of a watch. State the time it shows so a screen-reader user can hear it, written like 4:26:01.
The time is 11:55:35
